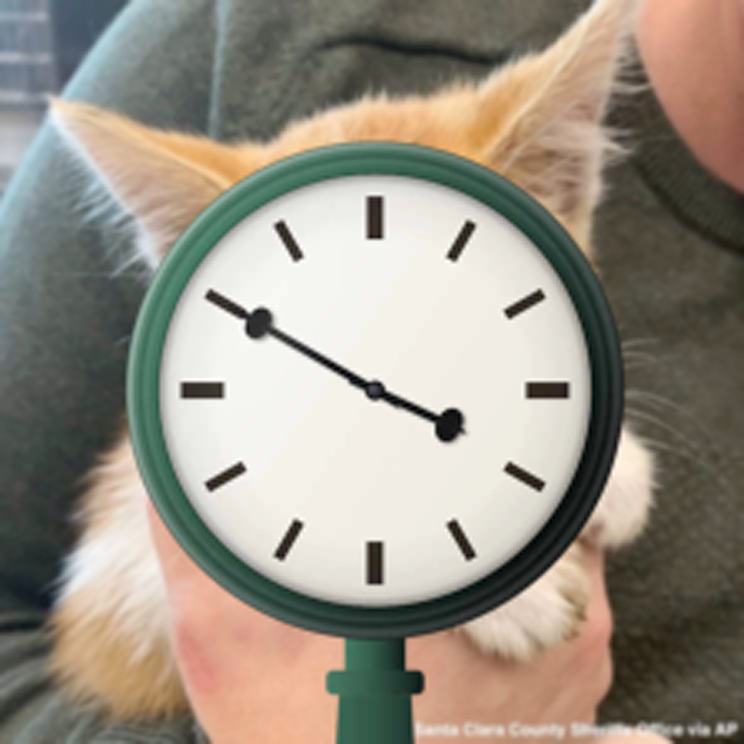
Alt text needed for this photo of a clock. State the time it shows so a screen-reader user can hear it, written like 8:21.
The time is 3:50
